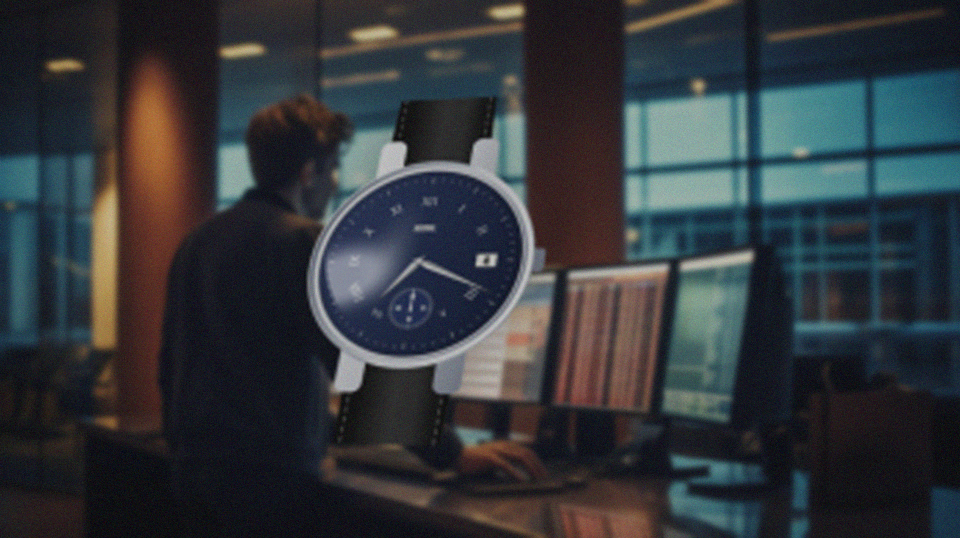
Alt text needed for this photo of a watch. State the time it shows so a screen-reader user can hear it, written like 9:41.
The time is 7:19
